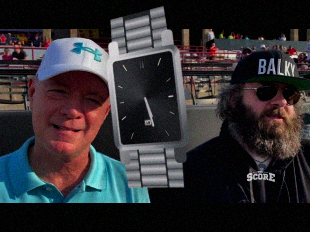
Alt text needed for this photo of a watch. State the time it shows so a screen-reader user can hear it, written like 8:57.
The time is 5:28
